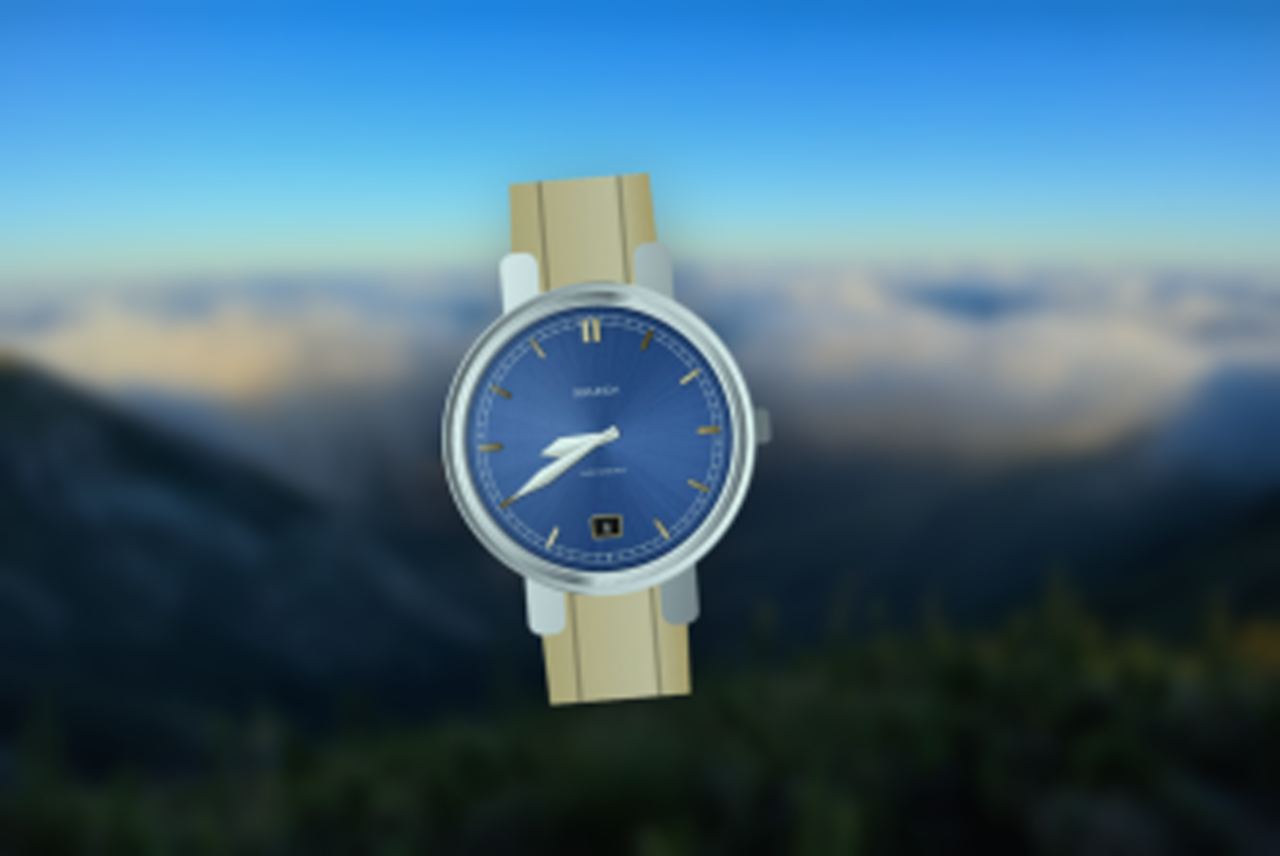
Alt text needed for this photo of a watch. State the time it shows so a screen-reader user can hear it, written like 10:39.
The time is 8:40
